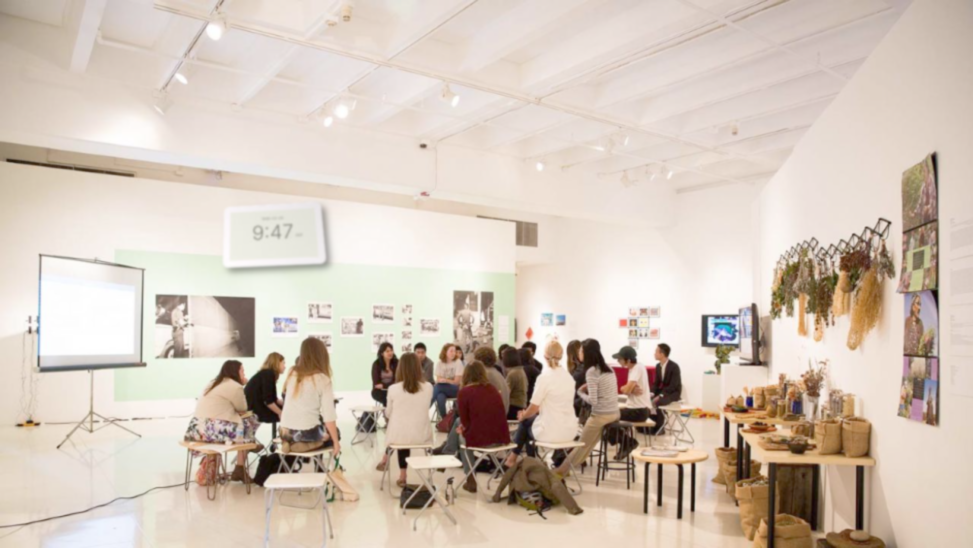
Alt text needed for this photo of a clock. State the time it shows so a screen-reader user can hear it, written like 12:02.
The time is 9:47
